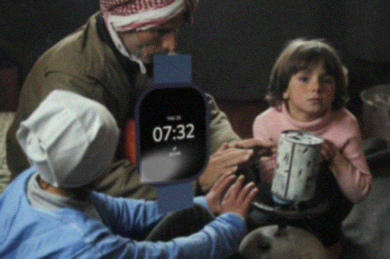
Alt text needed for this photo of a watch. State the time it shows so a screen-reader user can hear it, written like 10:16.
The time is 7:32
